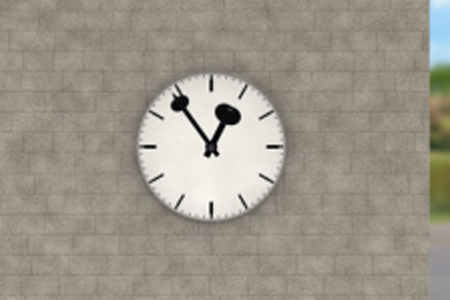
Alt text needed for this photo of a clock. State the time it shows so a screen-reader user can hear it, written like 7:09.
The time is 12:54
